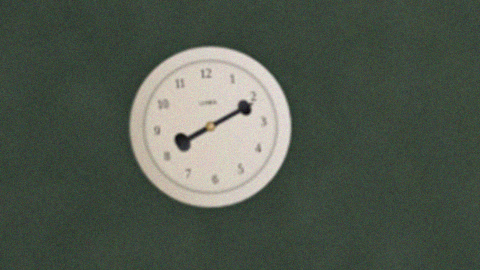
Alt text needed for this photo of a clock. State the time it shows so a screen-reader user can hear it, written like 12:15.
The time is 8:11
